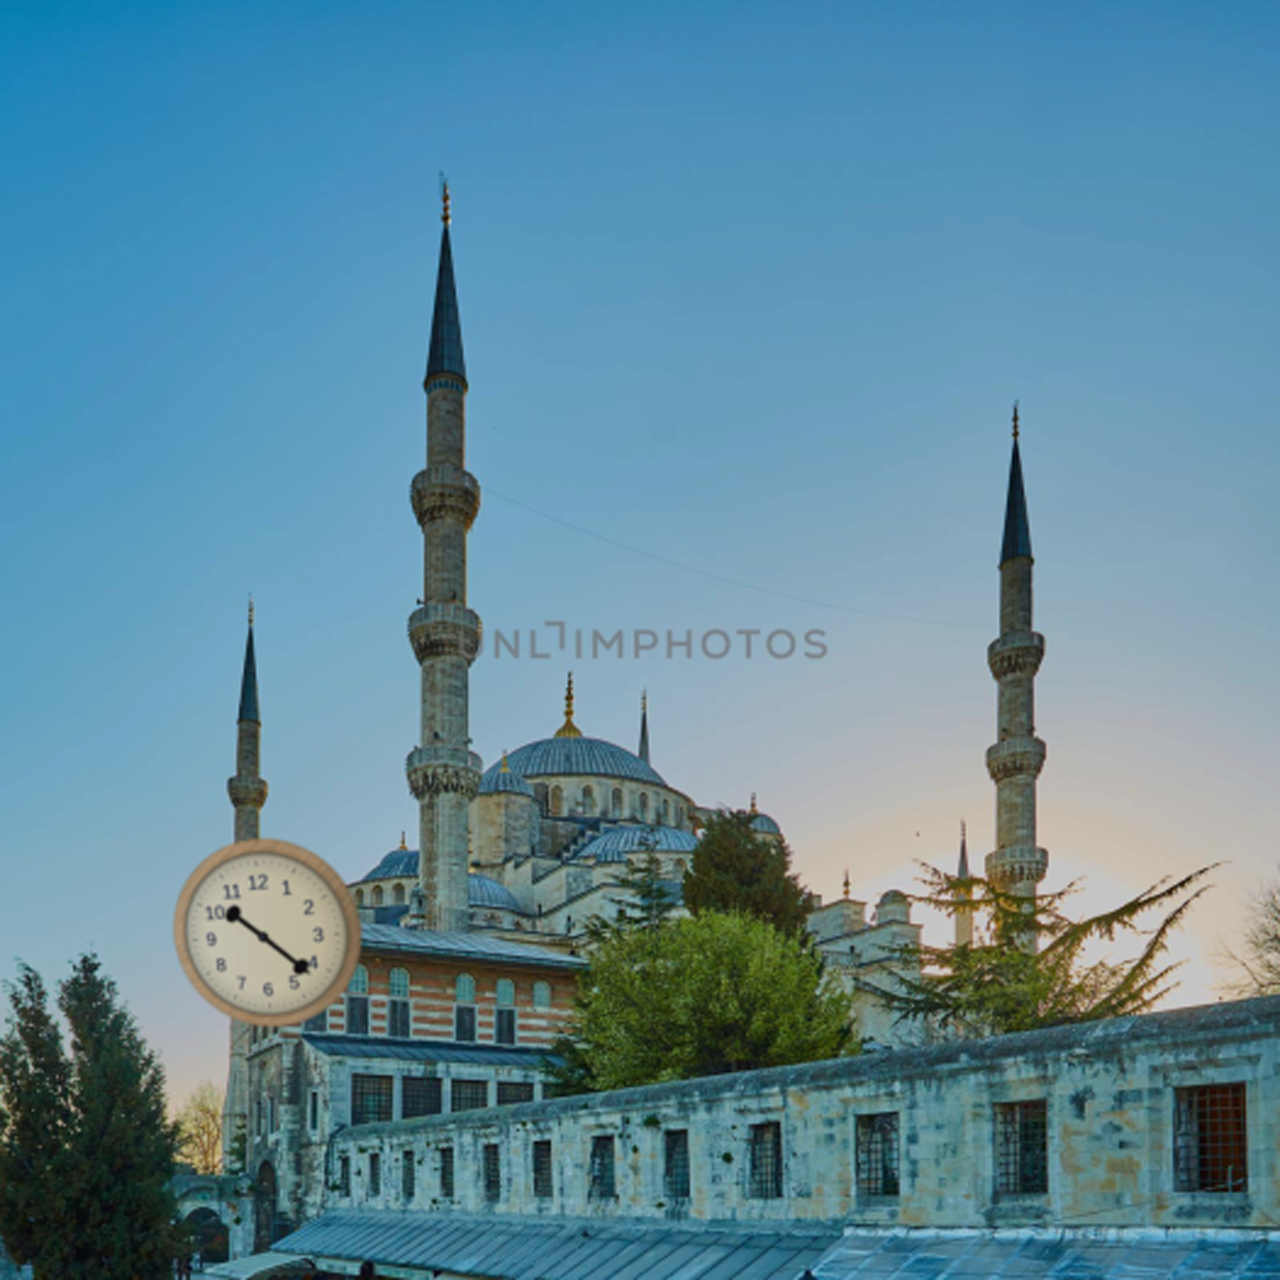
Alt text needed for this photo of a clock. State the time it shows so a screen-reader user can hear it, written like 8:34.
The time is 10:22
